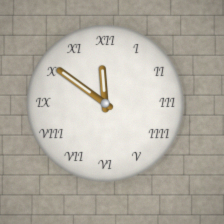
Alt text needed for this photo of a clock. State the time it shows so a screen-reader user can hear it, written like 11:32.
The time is 11:51
